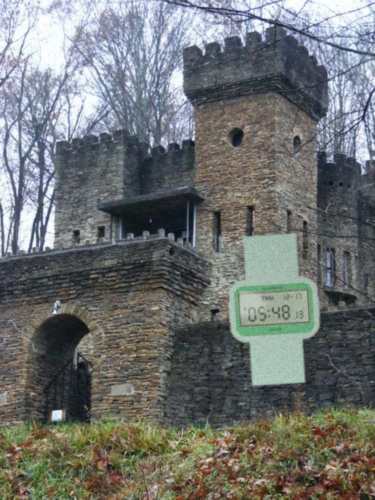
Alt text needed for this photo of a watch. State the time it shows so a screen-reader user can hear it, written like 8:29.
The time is 5:48
